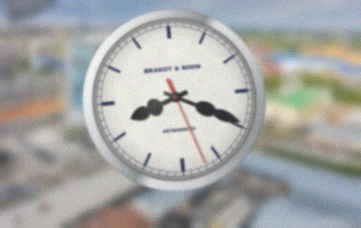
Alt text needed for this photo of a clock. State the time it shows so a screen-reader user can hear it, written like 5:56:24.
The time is 8:19:27
